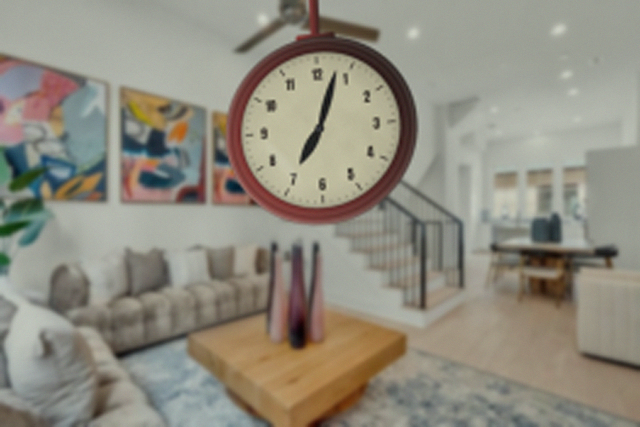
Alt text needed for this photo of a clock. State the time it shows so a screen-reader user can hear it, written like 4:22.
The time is 7:03
